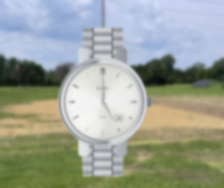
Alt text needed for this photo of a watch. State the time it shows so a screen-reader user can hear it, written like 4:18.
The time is 5:00
